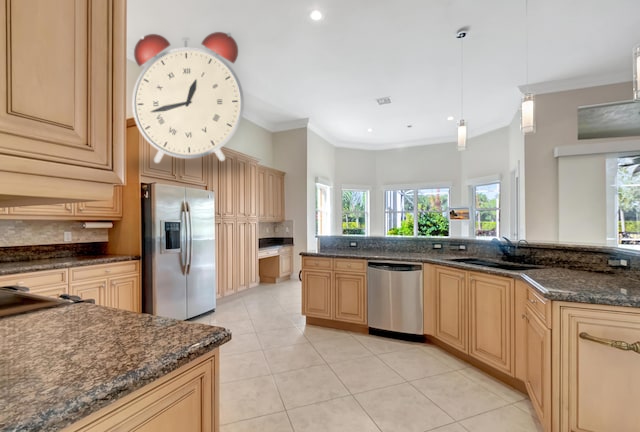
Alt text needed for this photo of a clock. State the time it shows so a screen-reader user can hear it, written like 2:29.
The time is 12:43
